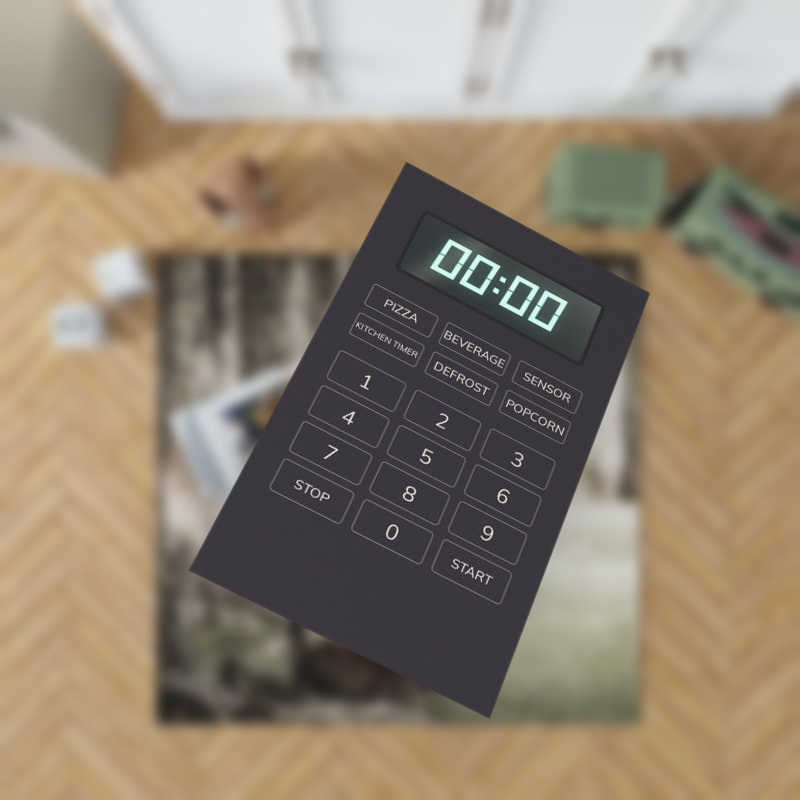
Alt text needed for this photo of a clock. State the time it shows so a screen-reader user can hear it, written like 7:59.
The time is 0:00
